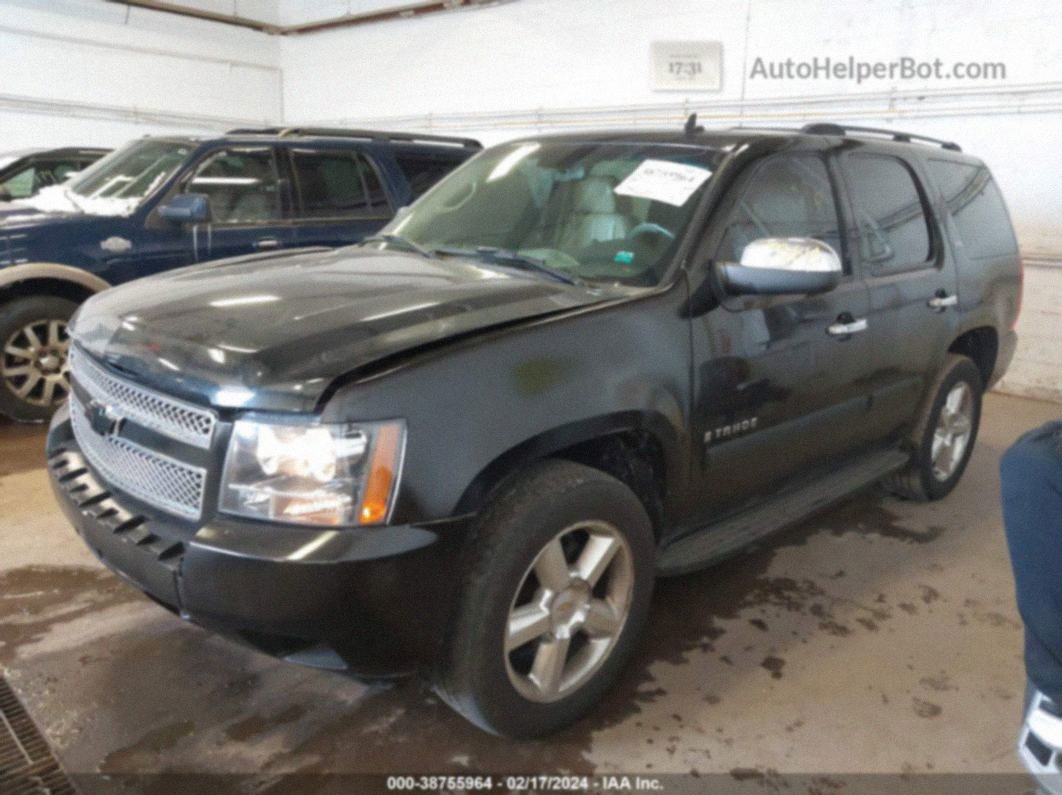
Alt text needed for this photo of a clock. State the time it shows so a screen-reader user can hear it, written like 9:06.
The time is 17:31
